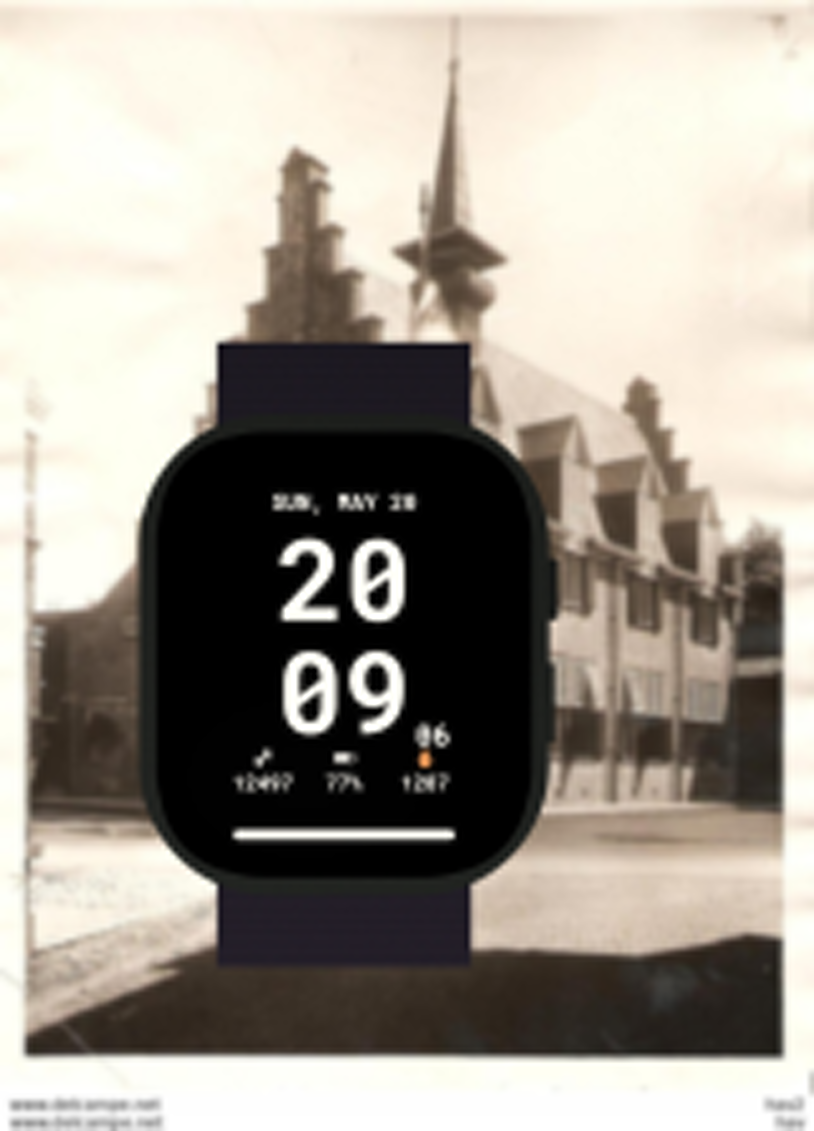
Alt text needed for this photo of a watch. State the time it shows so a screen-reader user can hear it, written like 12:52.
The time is 20:09
